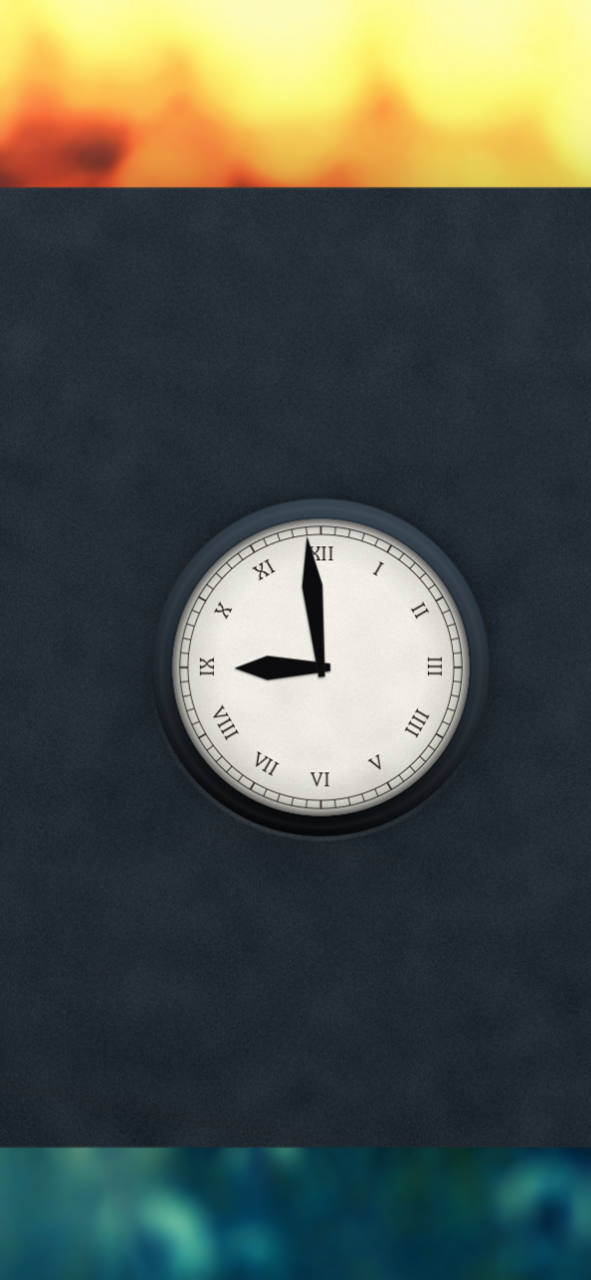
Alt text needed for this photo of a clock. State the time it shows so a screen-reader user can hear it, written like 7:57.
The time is 8:59
